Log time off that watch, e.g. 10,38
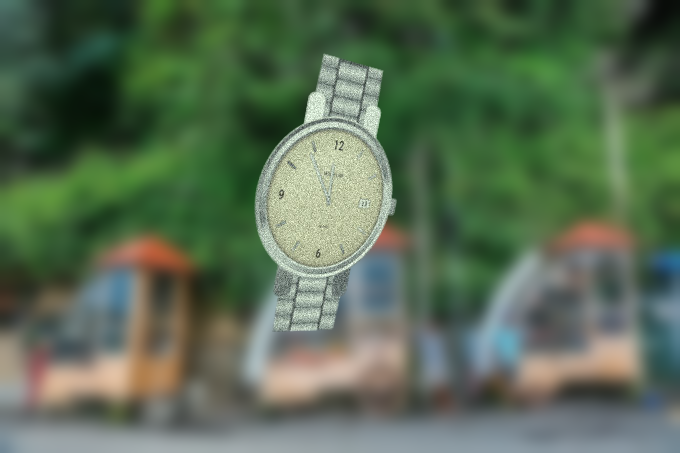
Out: 11,54
